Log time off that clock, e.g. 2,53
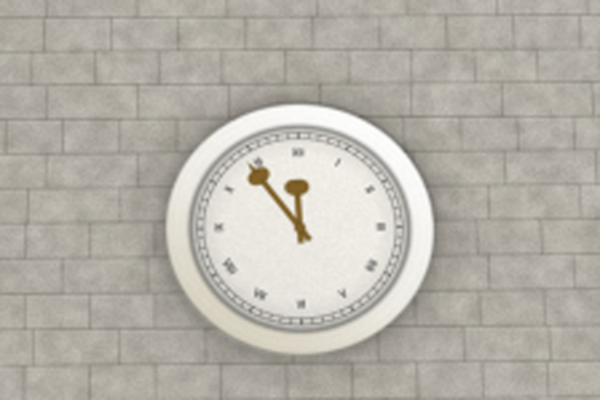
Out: 11,54
